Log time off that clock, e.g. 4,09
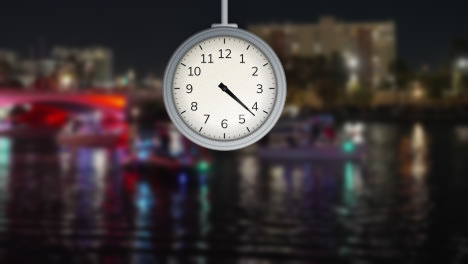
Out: 4,22
